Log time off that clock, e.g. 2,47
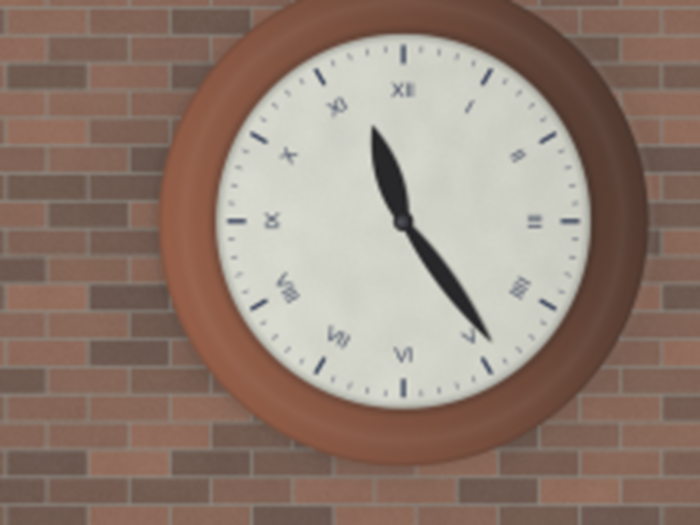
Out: 11,24
